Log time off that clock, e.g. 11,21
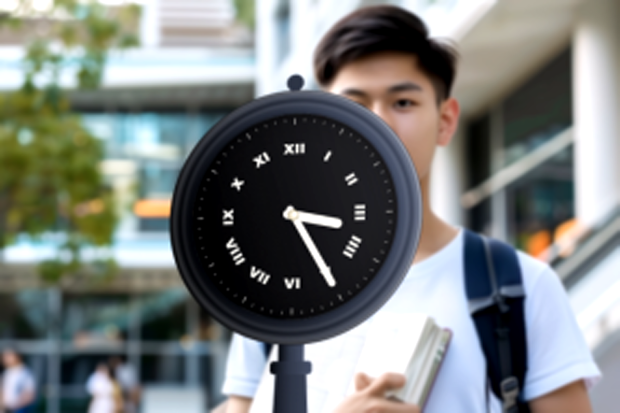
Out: 3,25
